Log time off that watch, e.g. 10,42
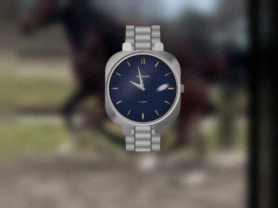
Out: 9,58
